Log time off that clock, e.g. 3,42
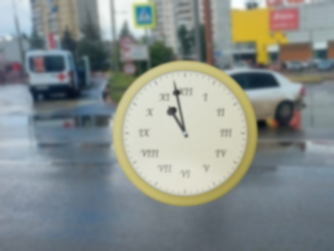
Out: 10,58
